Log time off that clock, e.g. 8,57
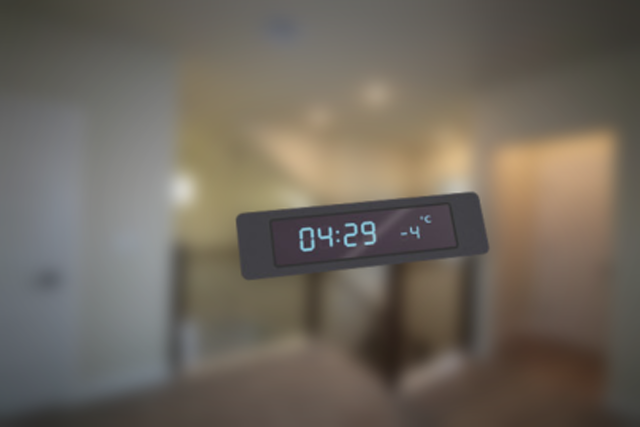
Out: 4,29
